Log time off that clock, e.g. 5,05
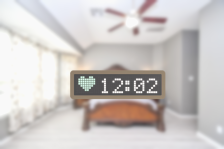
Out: 12,02
